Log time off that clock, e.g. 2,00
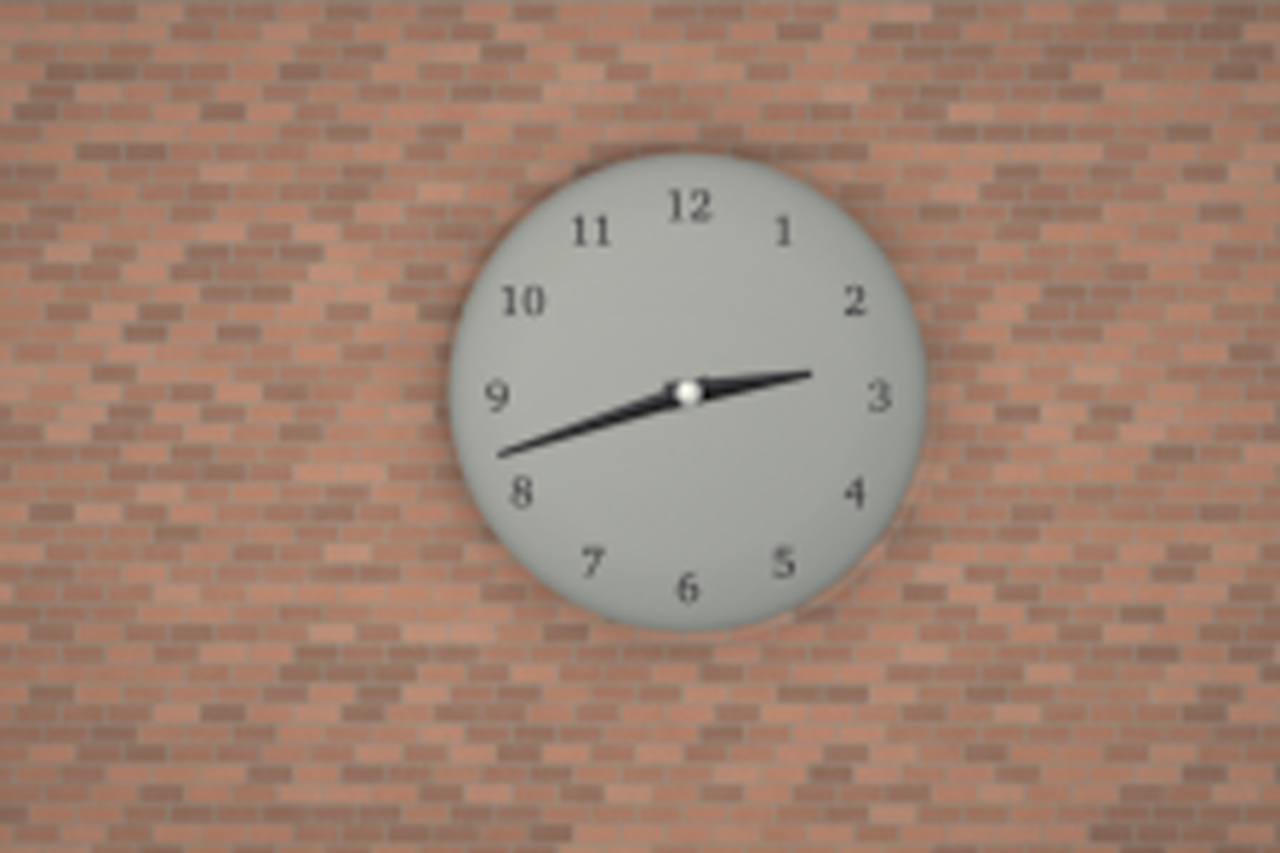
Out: 2,42
